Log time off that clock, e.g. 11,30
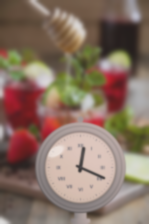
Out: 12,19
